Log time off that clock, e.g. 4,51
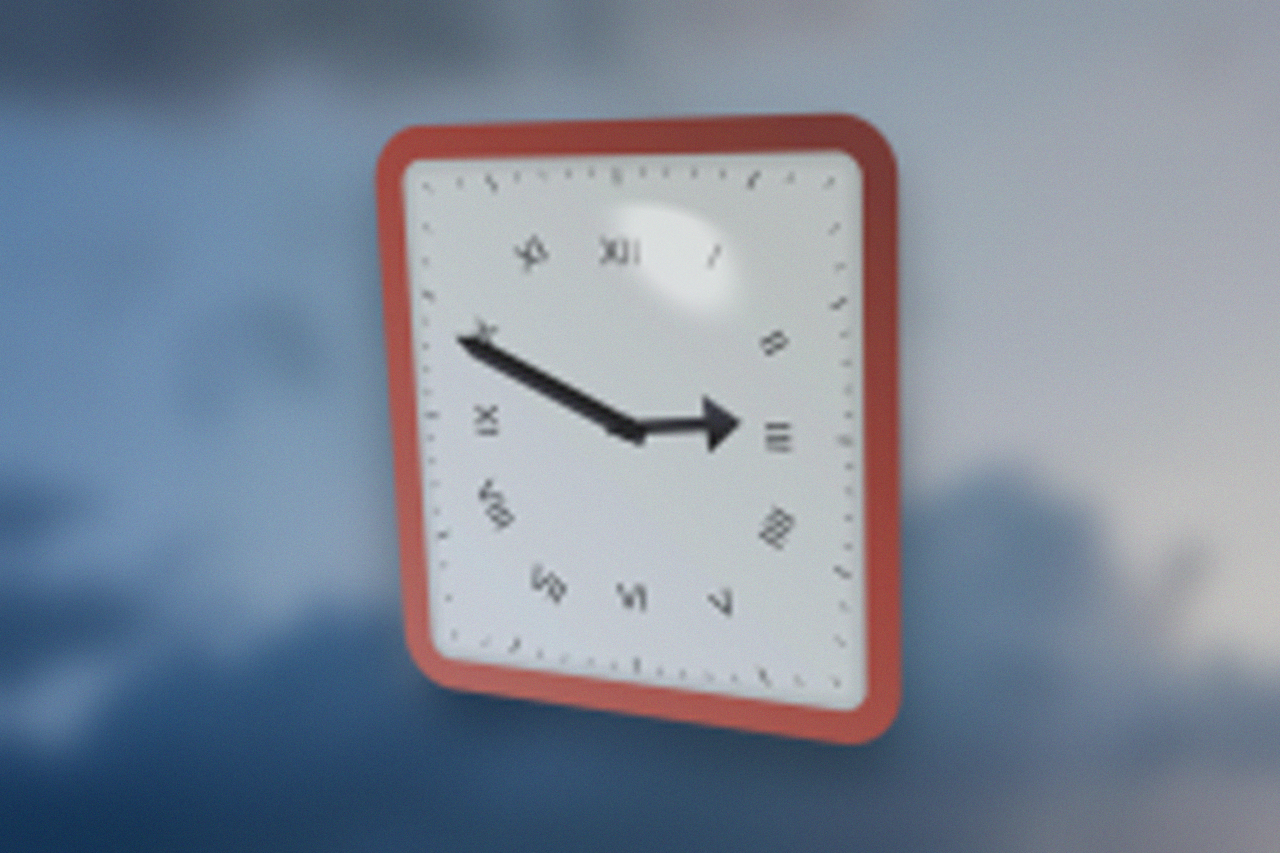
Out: 2,49
